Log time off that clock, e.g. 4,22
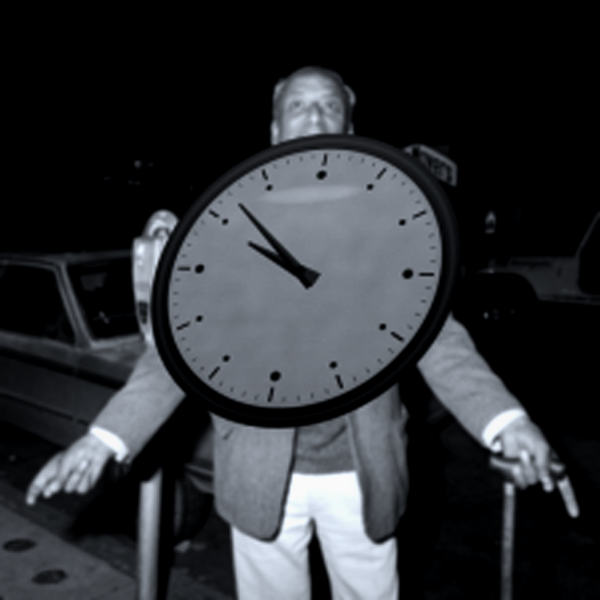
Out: 9,52
